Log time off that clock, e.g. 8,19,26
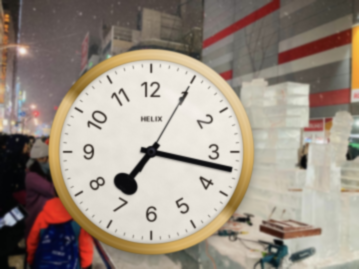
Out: 7,17,05
